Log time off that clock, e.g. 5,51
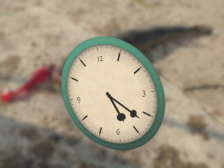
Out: 5,22
